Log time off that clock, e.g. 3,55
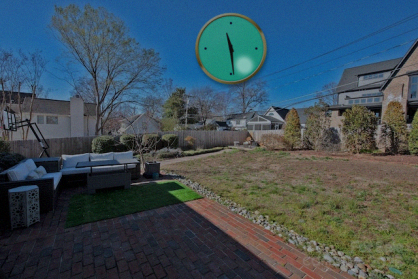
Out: 11,29
